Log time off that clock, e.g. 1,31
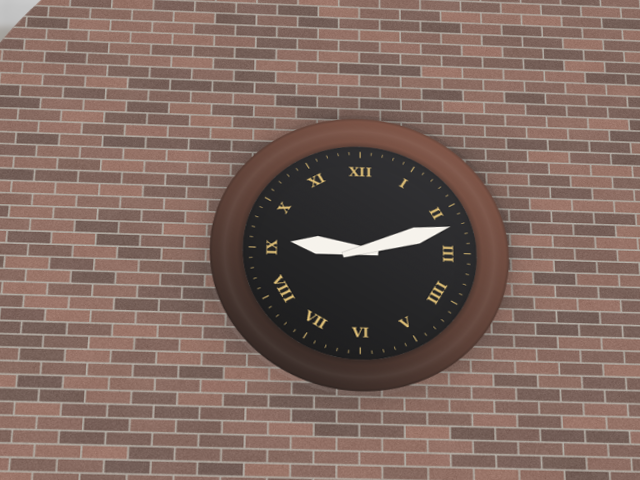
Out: 9,12
